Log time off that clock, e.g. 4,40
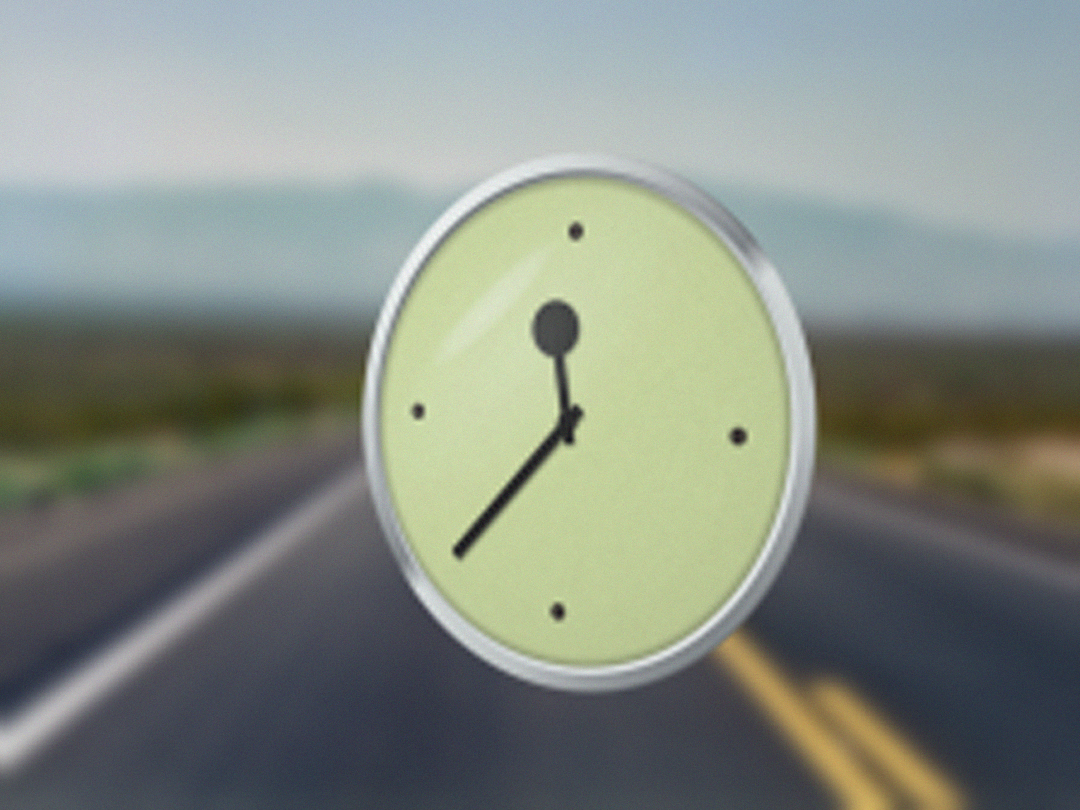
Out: 11,37
